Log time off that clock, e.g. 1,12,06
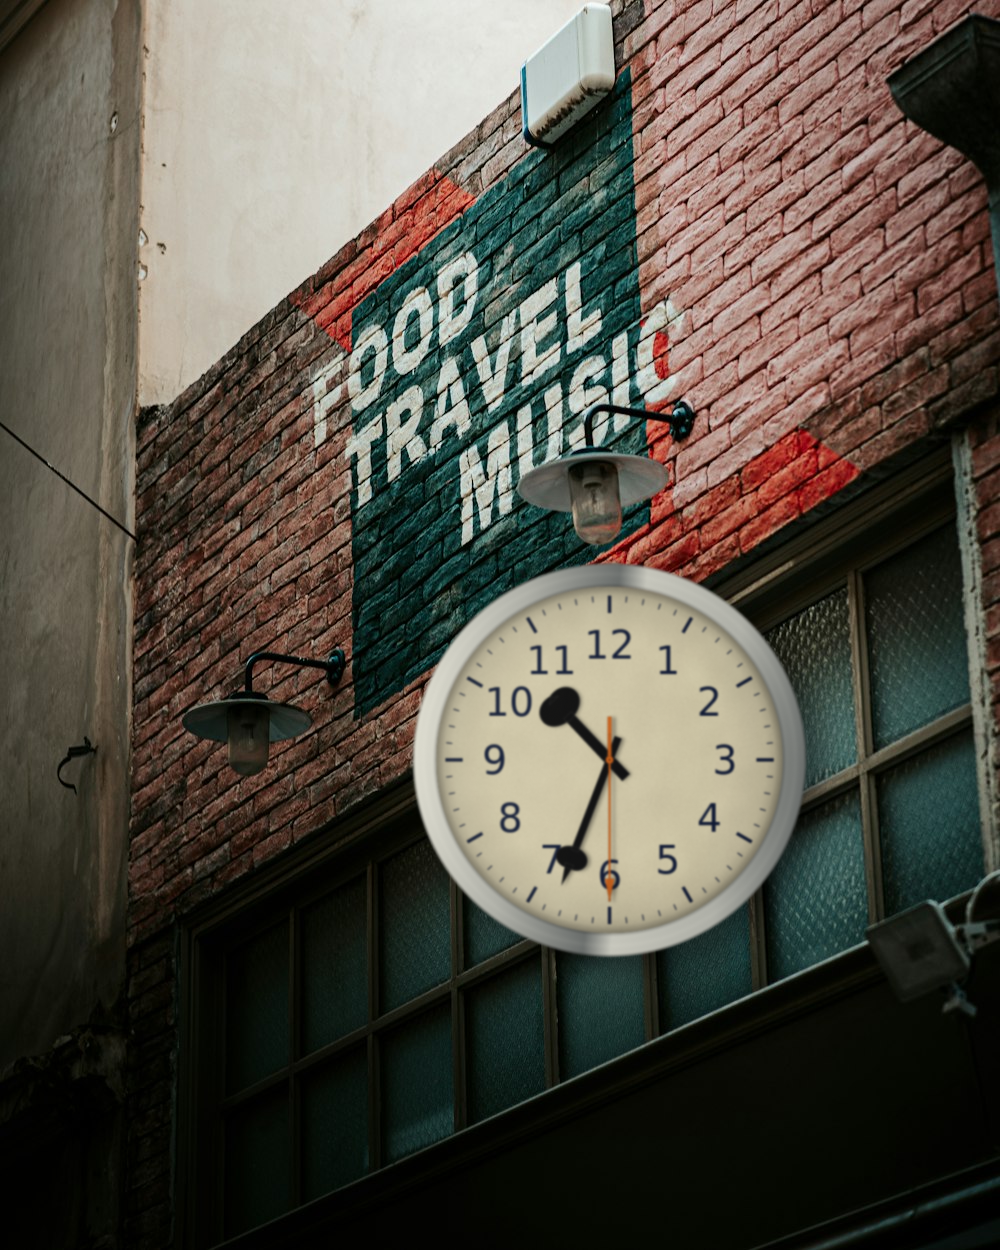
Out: 10,33,30
